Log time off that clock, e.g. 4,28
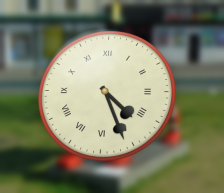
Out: 4,26
